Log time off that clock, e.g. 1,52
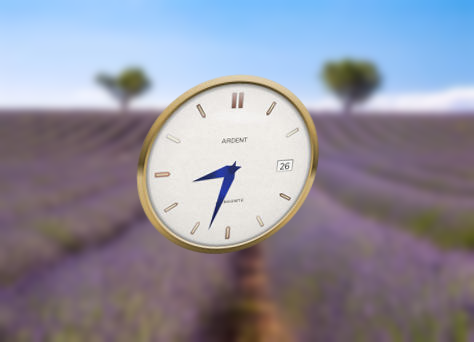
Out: 8,33
